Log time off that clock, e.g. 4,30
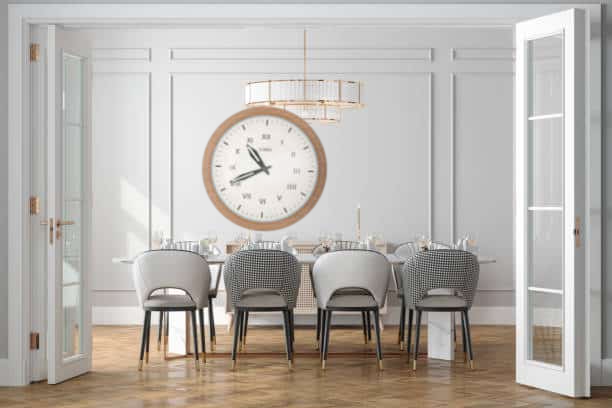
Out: 10,41
